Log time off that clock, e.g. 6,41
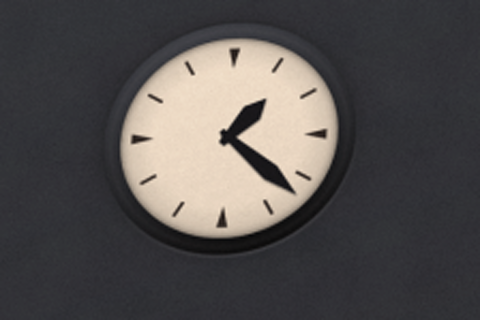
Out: 1,22
